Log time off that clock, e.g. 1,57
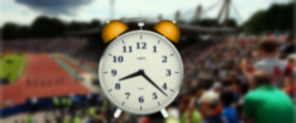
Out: 8,22
